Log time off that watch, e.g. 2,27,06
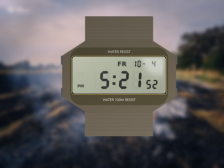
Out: 5,21,52
